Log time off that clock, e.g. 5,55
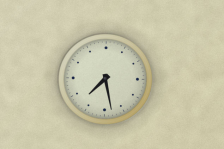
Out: 7,28
